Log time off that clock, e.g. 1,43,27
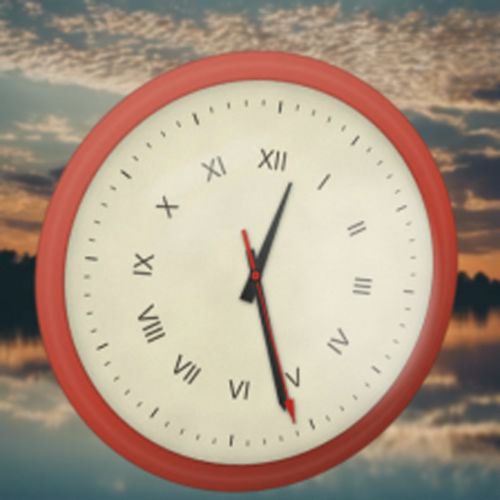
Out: 12,26,26
